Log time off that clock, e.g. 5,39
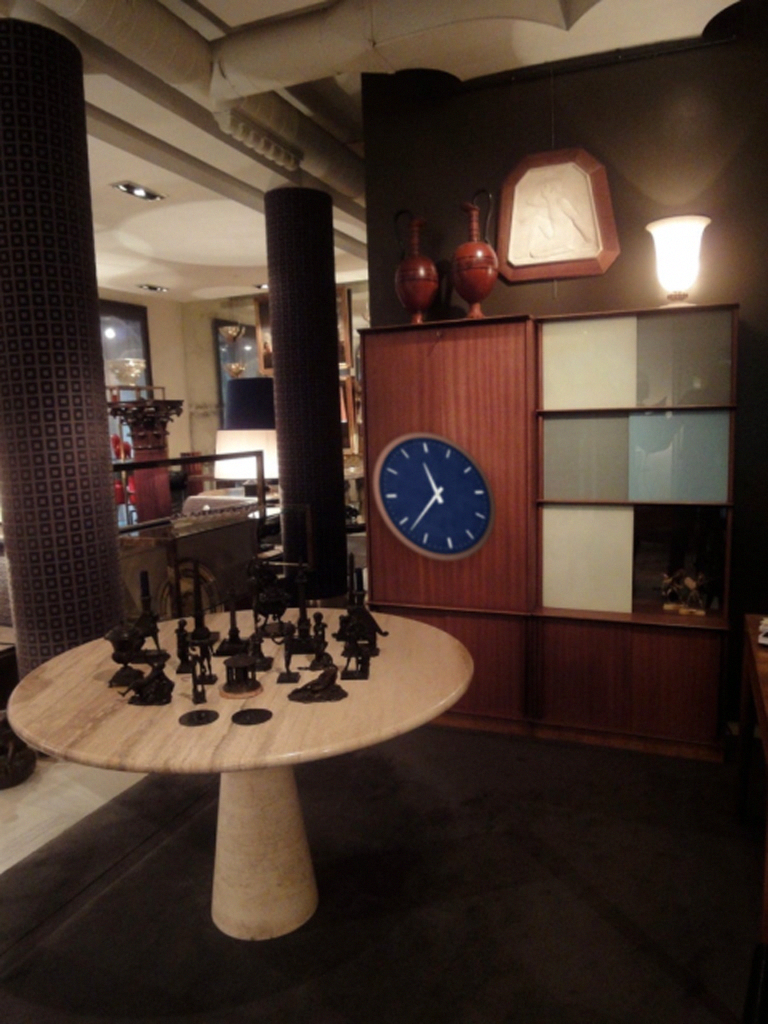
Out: 11,38
